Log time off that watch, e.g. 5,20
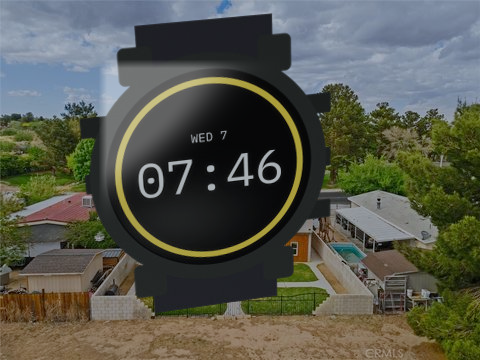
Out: 7,46
